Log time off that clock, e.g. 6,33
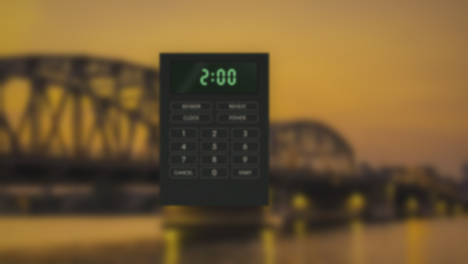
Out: 2,00
